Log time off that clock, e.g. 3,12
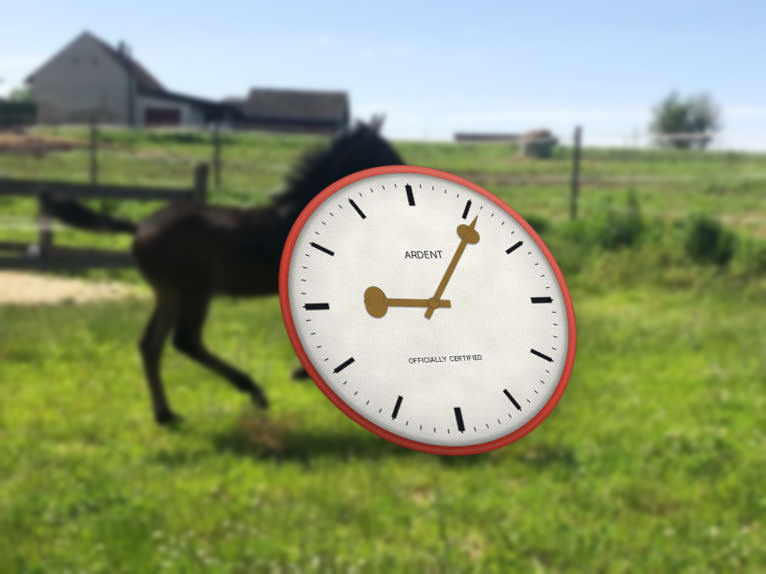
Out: 9,06
